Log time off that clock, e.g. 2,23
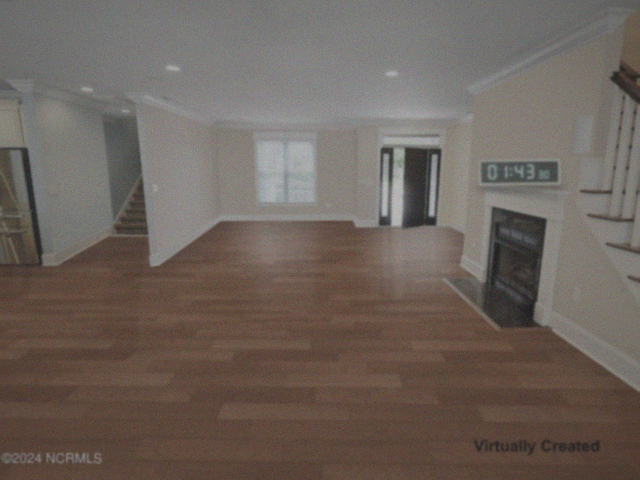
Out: 1,43
